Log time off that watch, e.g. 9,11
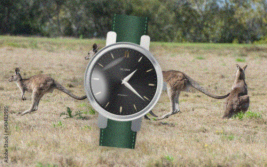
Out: 1,21
